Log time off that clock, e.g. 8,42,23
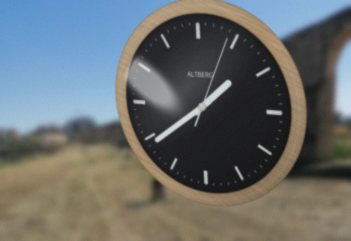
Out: 1,39,04
